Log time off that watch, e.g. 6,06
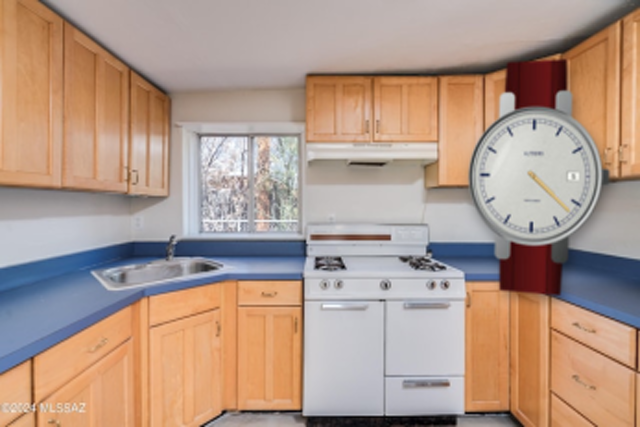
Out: 4,22
